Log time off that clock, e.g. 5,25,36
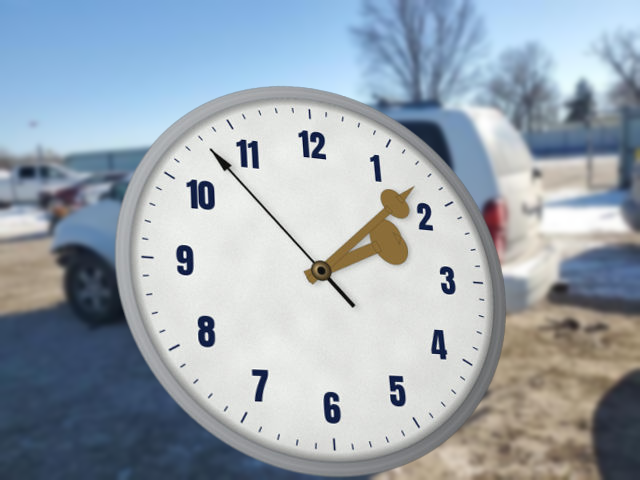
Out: 2,07,53
